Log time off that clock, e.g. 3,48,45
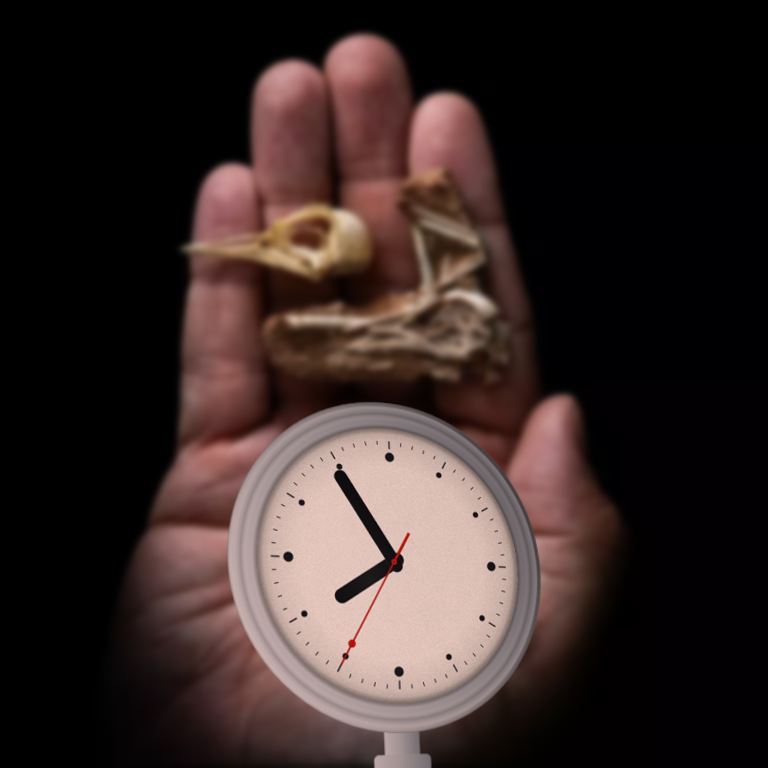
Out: 7,54,35
